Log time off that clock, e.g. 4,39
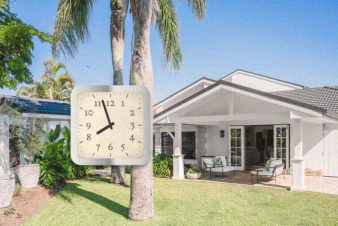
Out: 7,57
